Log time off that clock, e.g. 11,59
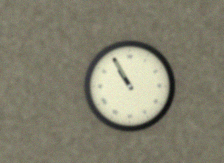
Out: 10,55
